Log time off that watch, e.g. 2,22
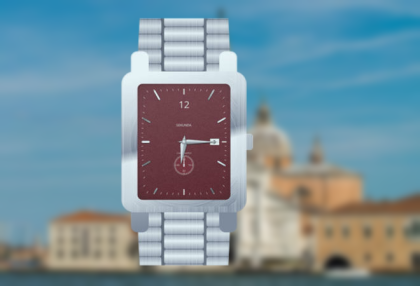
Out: 6,15
